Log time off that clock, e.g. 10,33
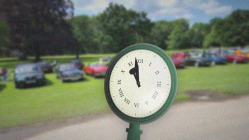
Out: 10,58
